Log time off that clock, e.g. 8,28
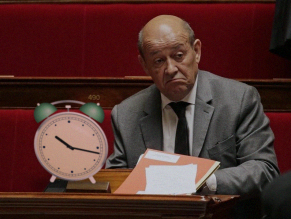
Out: 10,17
